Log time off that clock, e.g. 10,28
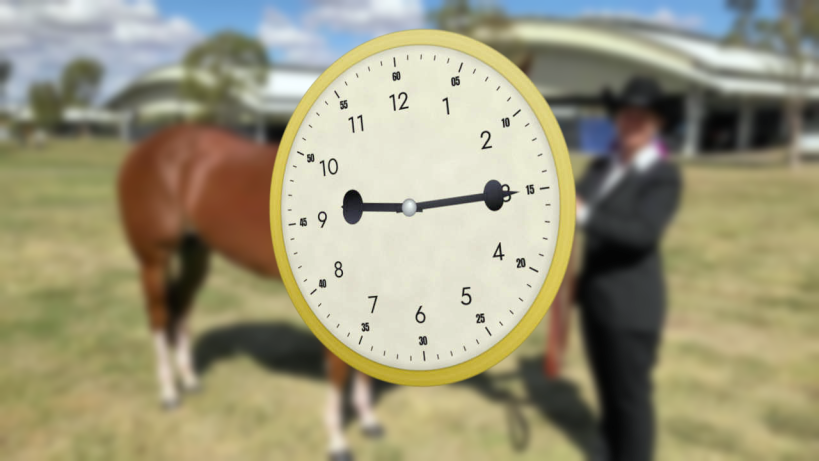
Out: 9,15
